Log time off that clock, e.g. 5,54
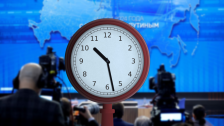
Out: 10,28
